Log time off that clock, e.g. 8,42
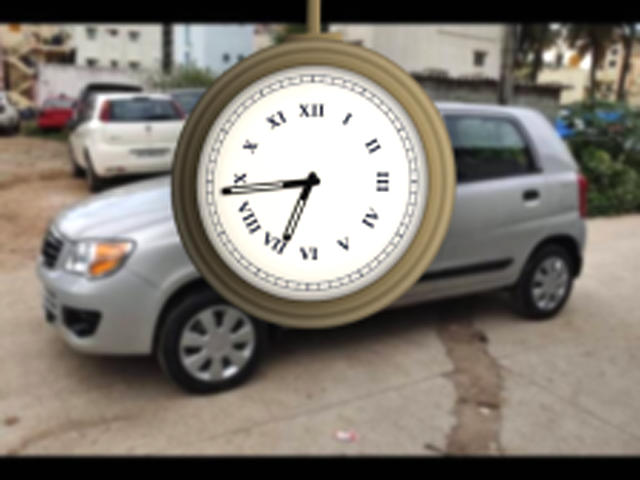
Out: 6,44
